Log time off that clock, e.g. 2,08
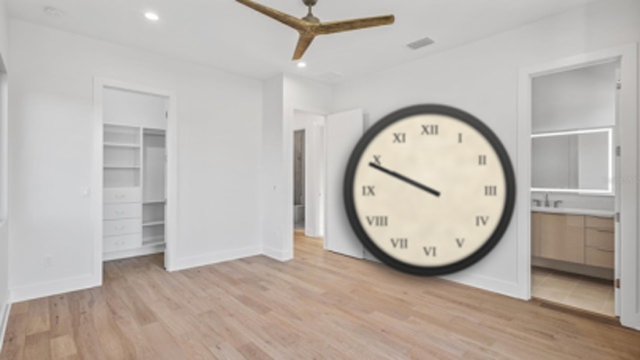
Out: 9,49
